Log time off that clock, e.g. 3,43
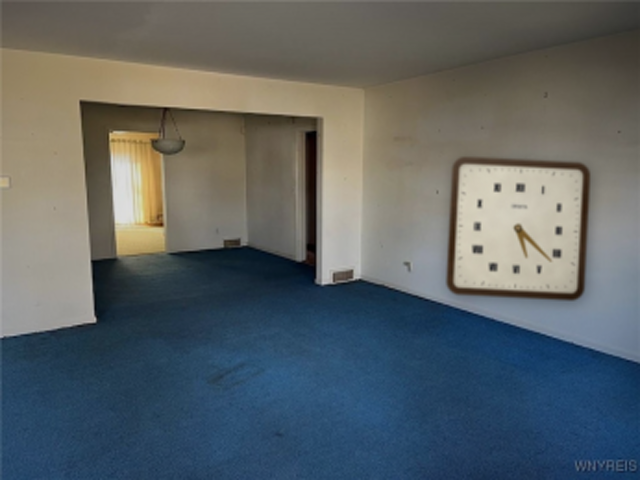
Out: 5,22
